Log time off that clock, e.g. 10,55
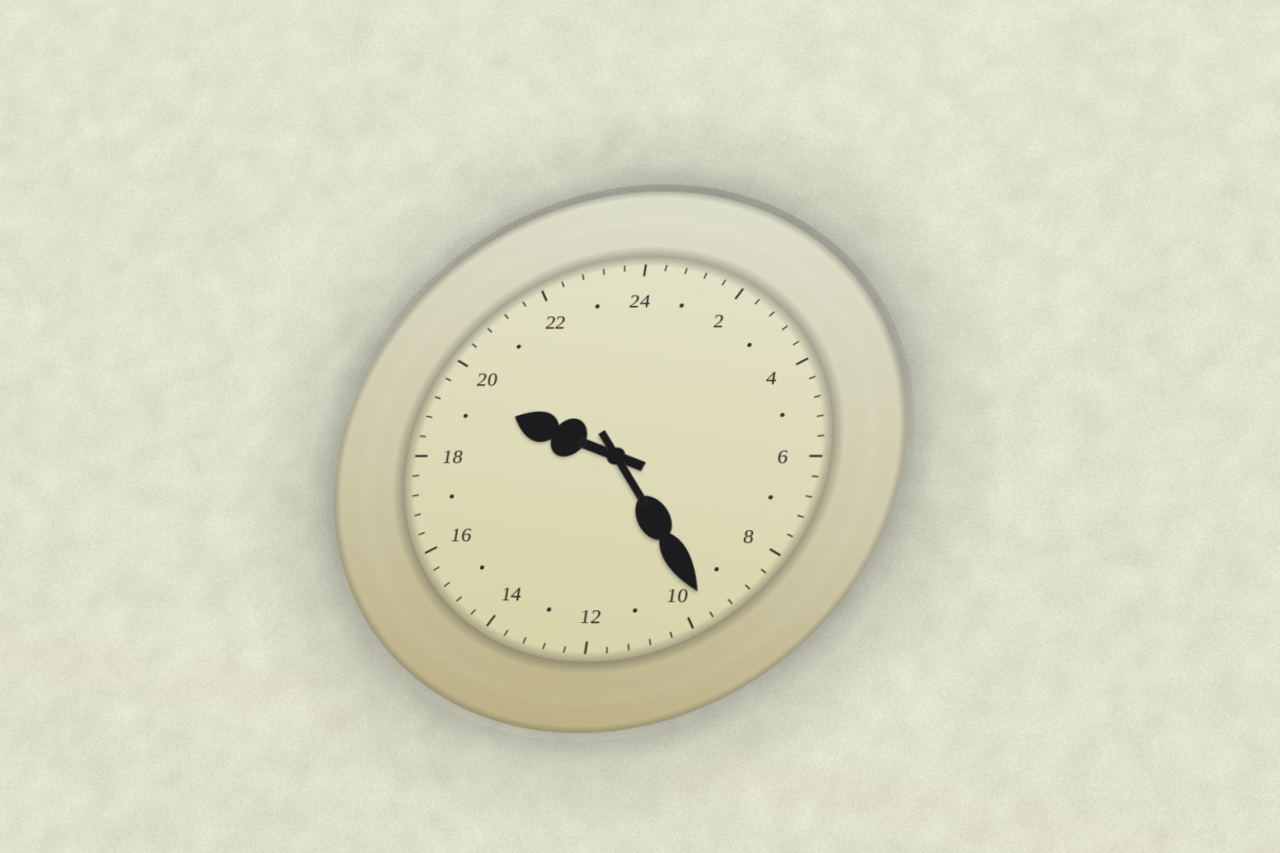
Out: 19,24
